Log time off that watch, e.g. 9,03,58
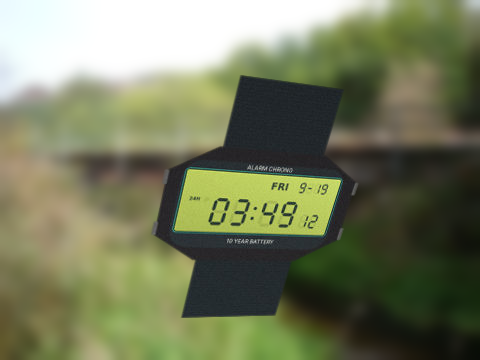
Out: 3,49,12
